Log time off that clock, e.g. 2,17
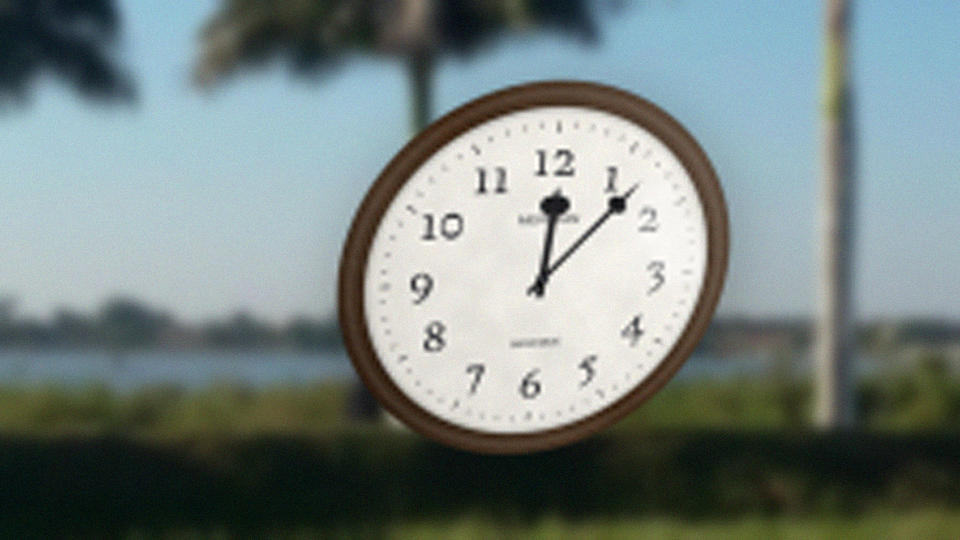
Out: 12,07
